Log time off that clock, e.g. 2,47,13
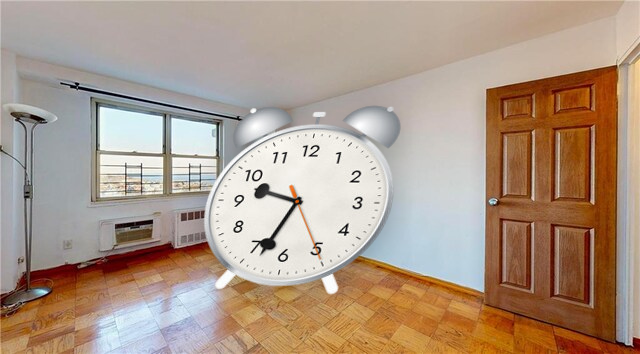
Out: 9,33,25
